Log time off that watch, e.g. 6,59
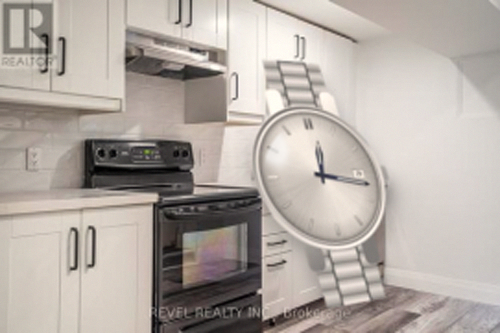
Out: 12,17
